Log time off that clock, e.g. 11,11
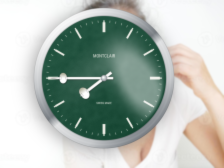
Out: 7,45
